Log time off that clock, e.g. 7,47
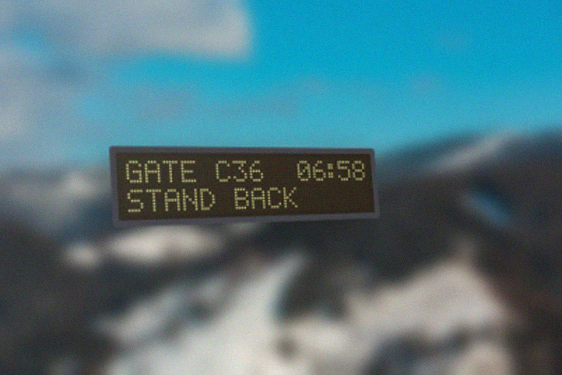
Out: 6,58
